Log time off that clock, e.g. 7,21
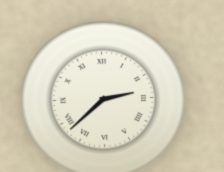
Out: 2,38
